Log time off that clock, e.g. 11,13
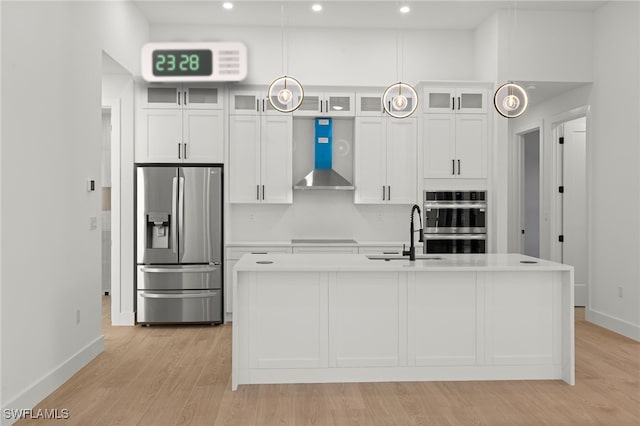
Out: 23,28
